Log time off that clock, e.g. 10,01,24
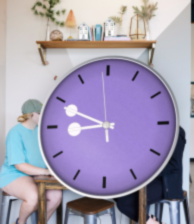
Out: 8,48,59
